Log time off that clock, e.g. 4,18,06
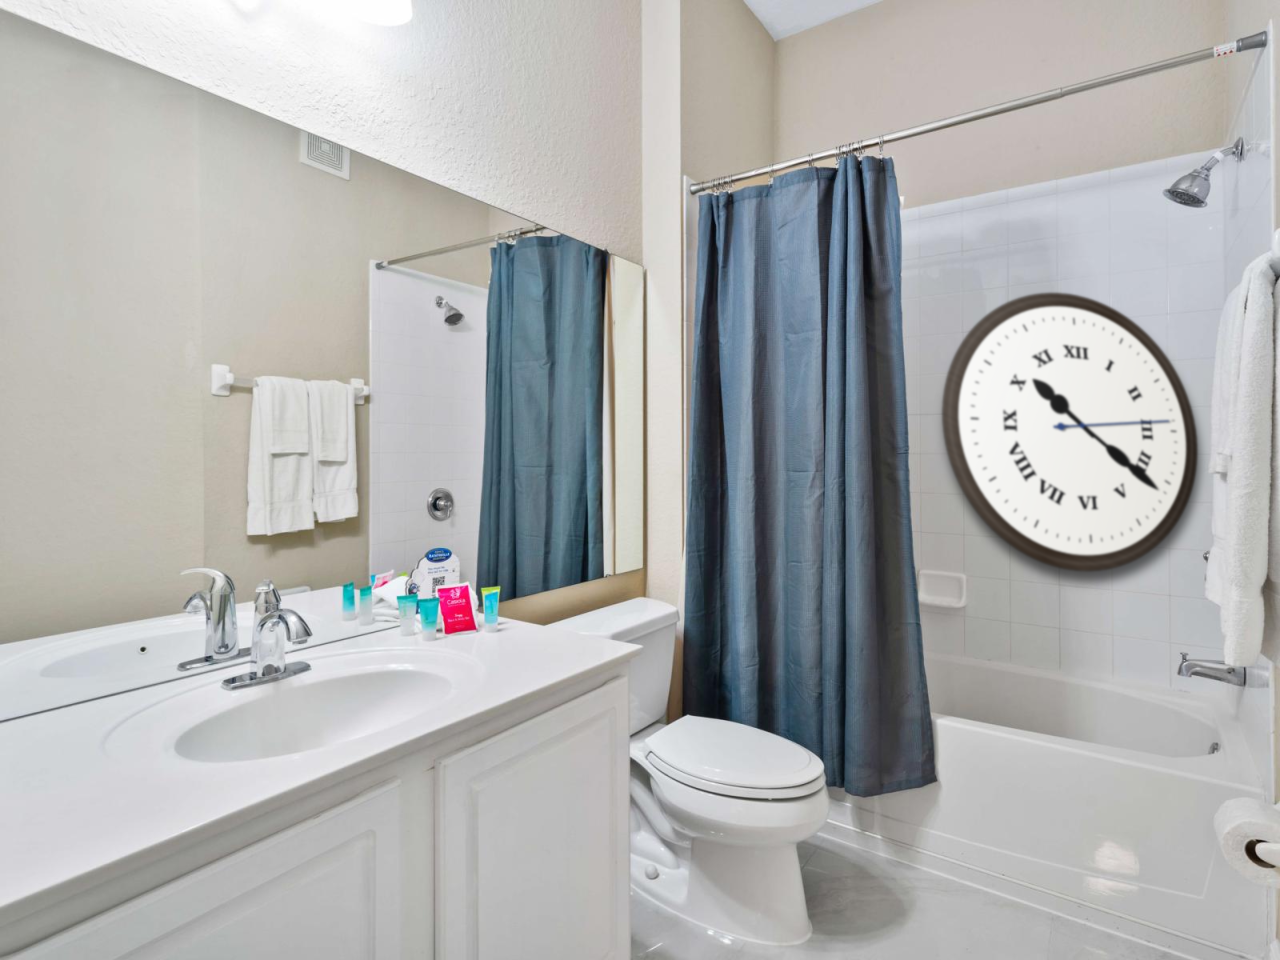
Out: 10,21,14
